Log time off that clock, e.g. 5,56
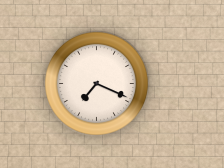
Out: 7,19
